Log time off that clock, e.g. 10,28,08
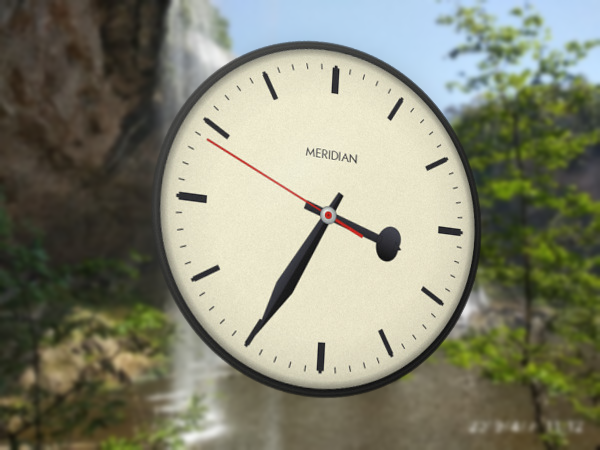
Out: 3,34,49
